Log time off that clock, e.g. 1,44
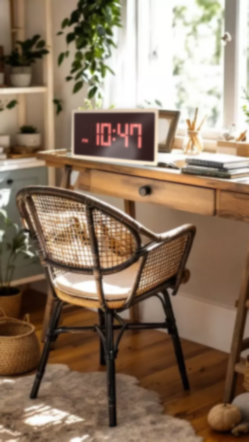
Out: 10,47
